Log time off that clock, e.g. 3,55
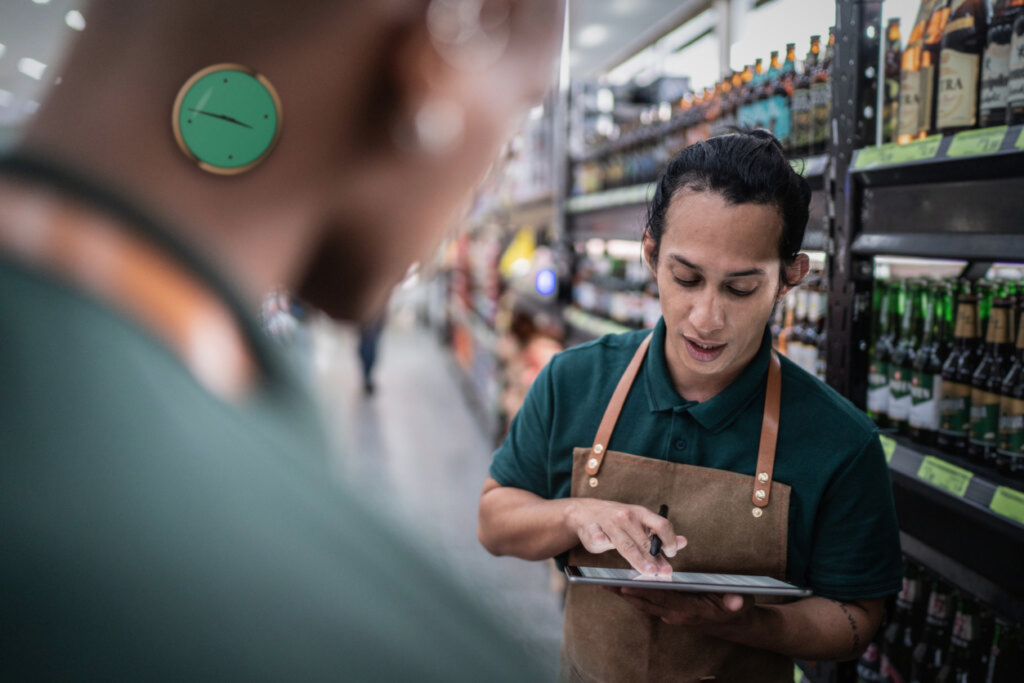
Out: 3,48
